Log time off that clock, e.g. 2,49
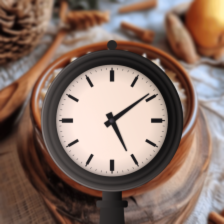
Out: 5,09
